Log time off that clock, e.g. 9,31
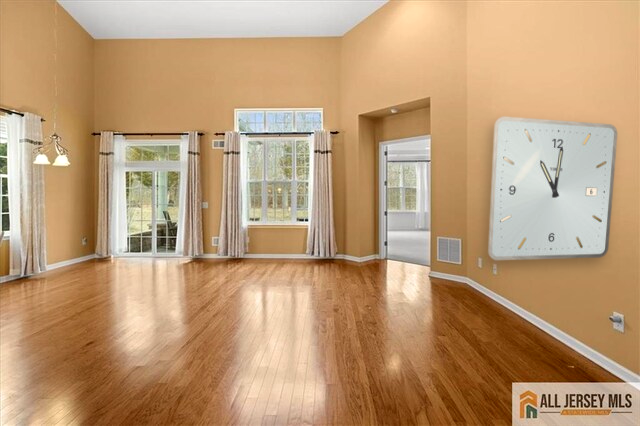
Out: 11,01
